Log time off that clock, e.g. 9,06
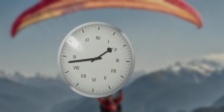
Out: 1,43
